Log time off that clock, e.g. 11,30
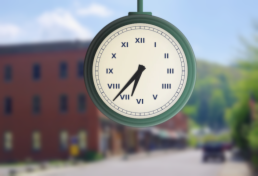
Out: 6,37
